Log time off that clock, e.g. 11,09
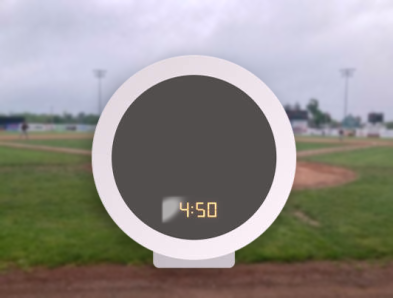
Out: 4,50
